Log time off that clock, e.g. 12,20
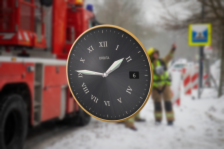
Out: 1,46
